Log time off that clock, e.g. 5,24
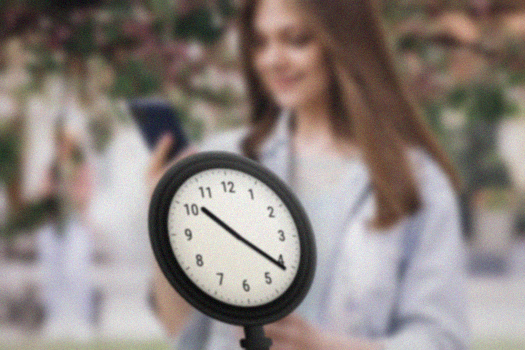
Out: 10,21
